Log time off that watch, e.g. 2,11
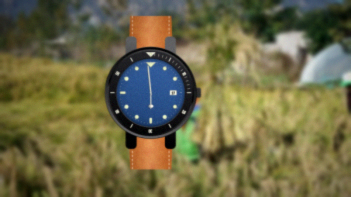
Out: 5,59
